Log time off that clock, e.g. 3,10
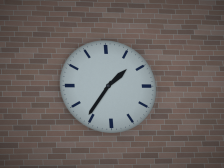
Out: 1,36
